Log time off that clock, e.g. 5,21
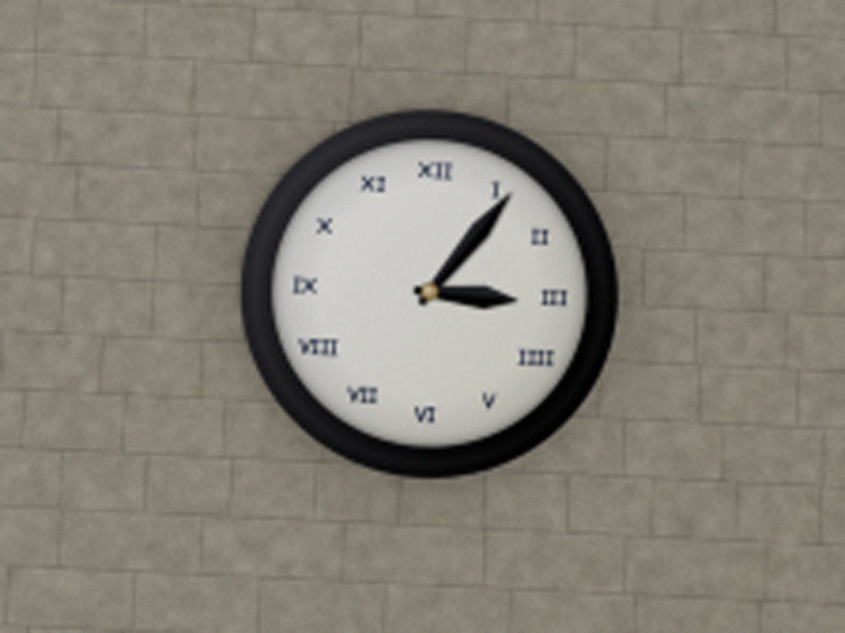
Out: 3,06
